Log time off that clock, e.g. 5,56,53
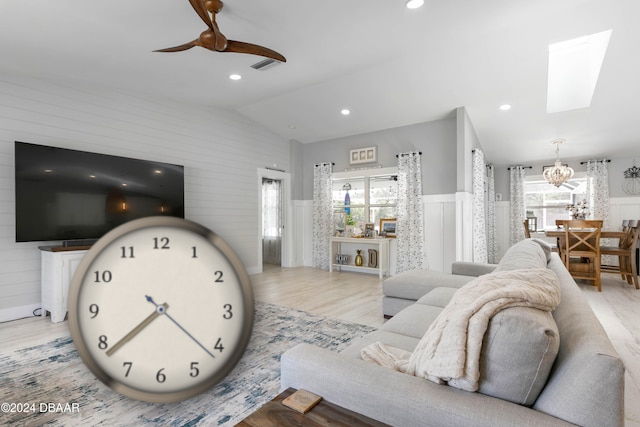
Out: 7,38,22
